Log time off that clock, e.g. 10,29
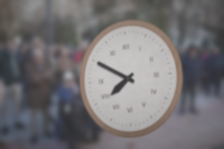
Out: 7,50
